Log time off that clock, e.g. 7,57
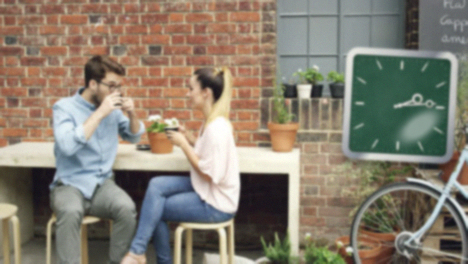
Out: 2,14
